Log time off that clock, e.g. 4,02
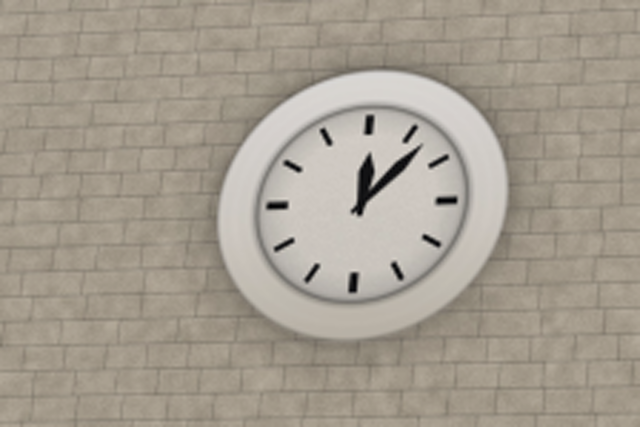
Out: 12,07
